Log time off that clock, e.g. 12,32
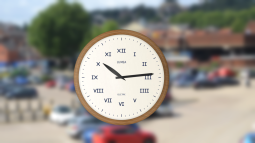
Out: 10,14
